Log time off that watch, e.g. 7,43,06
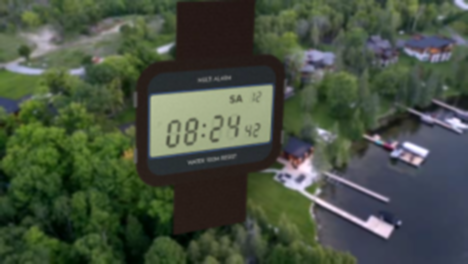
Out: 8,24,42
